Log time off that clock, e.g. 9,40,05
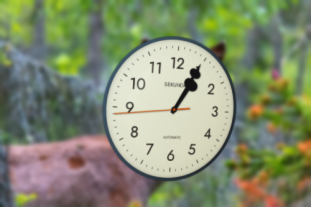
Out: 1,04,44
